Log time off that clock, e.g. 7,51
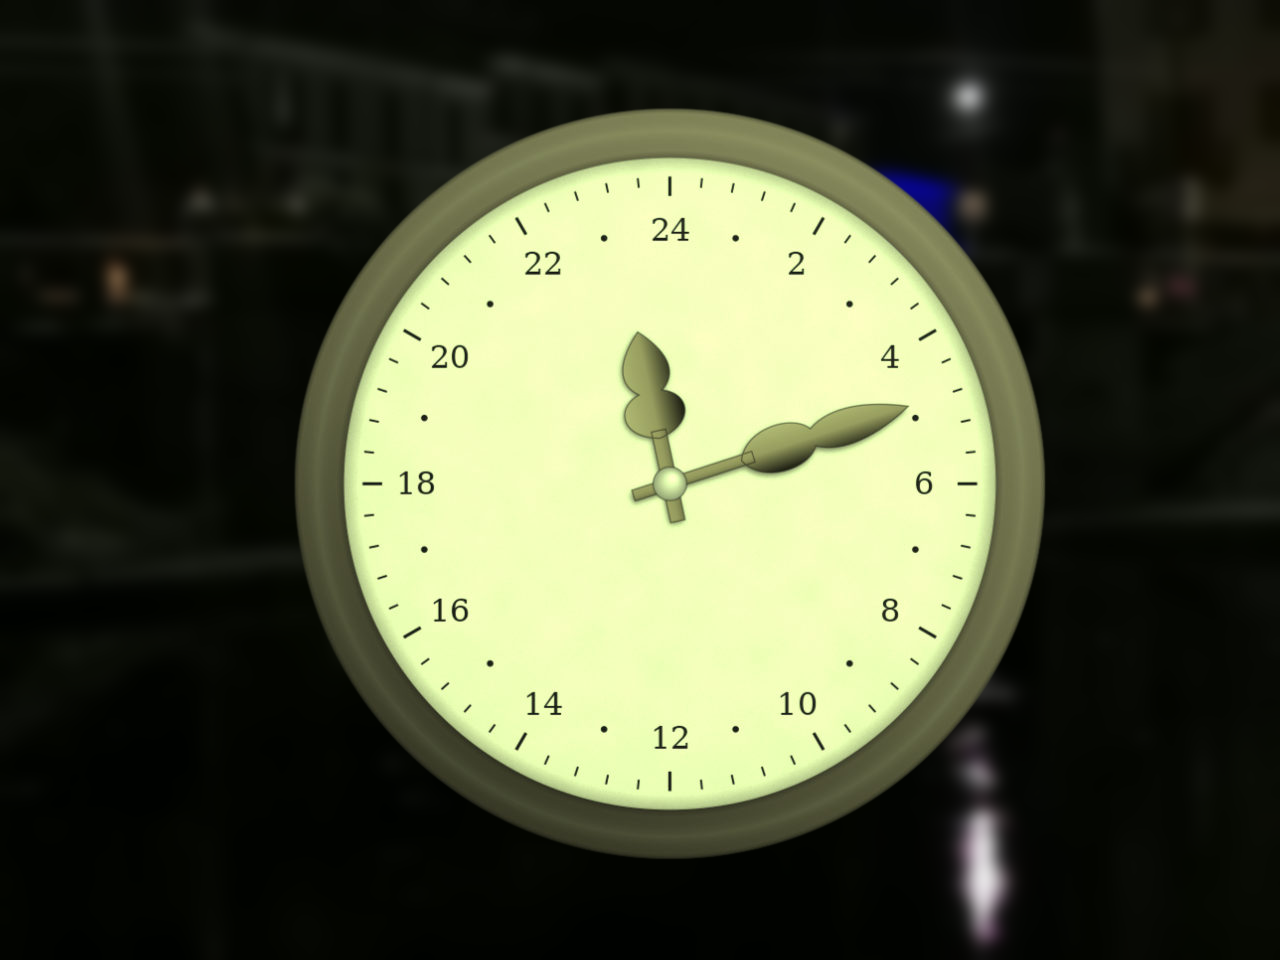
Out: 23,12
